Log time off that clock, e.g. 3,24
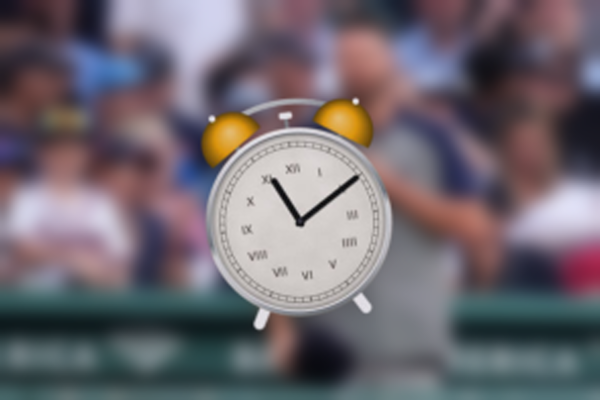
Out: 11,10
